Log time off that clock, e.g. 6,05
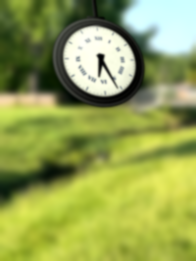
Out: 6,26
